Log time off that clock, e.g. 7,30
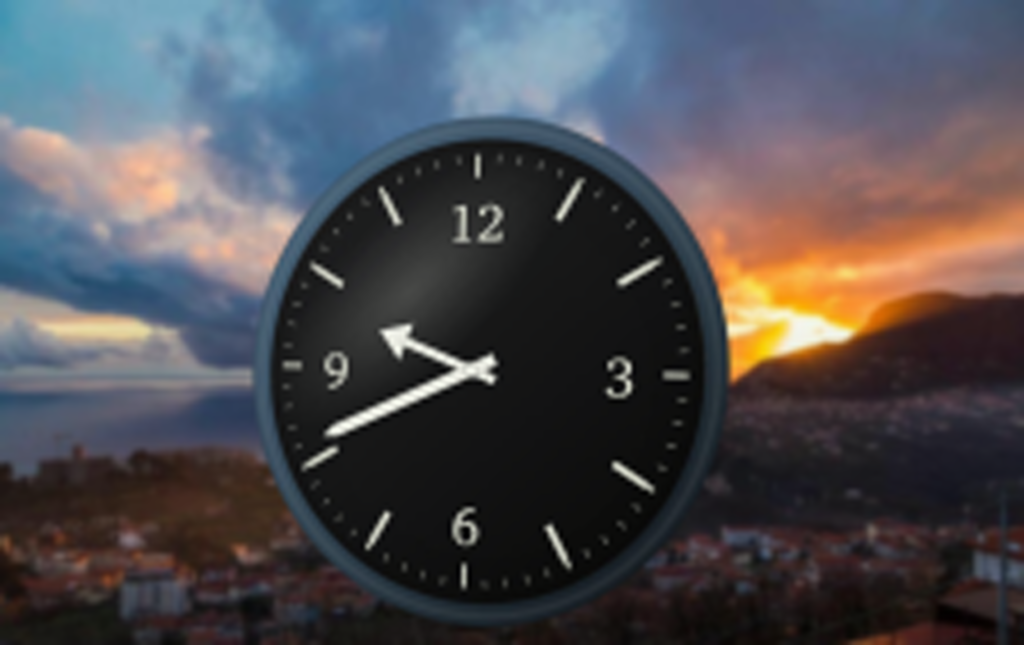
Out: 9,41
